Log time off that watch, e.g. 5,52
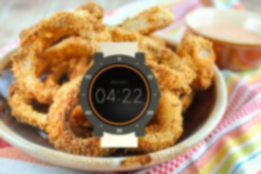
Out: 4,22
